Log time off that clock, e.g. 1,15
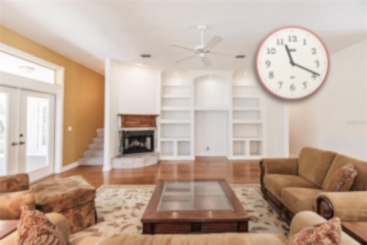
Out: 11,19
